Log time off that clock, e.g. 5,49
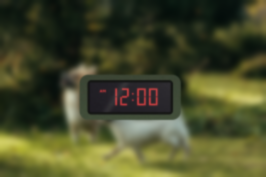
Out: 12,00
